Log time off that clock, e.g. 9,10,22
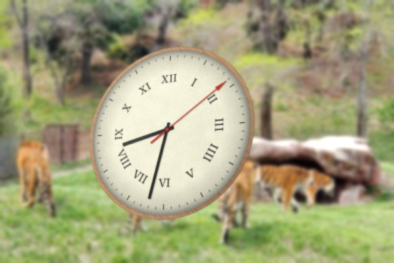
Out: 8,32,09
